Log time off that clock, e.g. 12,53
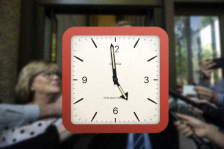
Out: 4,59
